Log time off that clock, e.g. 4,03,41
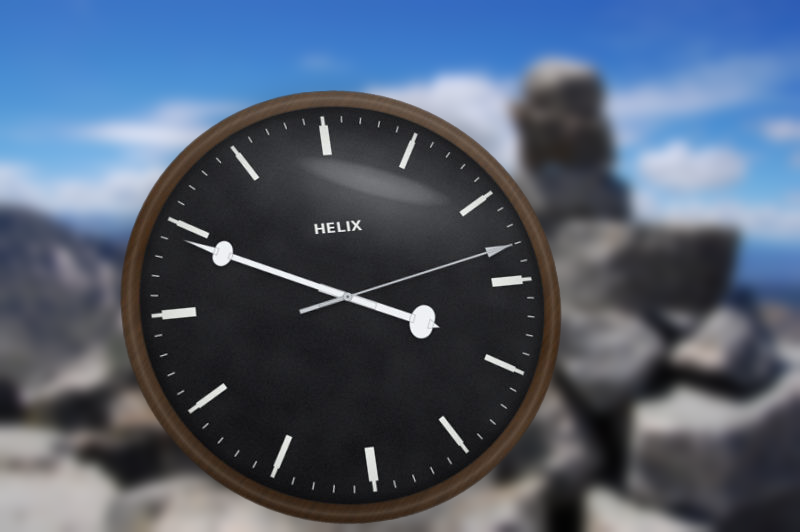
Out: 3,49,13
